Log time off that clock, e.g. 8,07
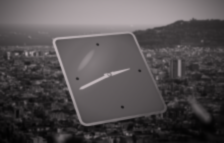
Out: 2,42
